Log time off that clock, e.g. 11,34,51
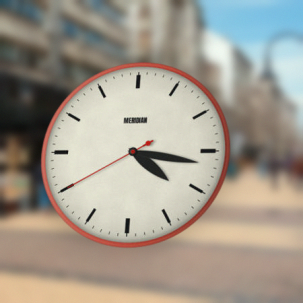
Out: 4,16,40
